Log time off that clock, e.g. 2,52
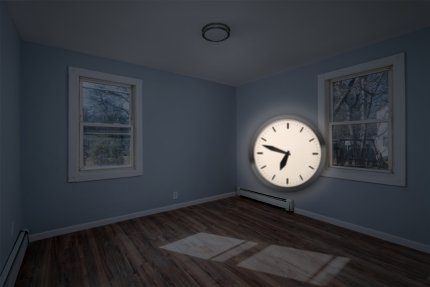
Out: 6,48
